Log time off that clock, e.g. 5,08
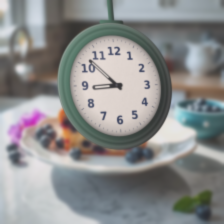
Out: 8,52
